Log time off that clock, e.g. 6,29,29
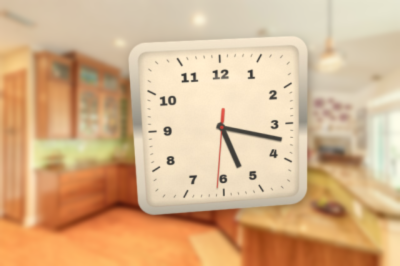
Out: 5,17,31
